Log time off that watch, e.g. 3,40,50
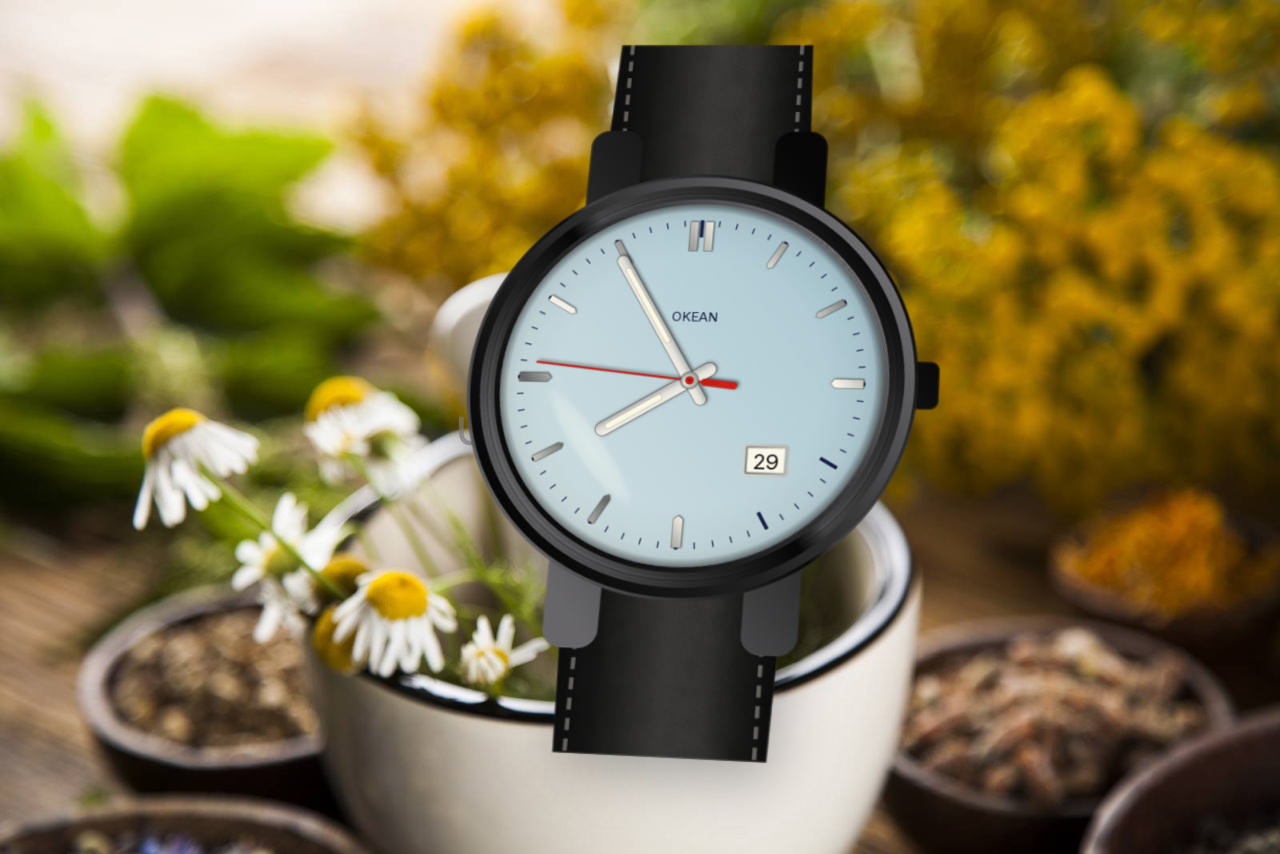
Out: 7,54,46
